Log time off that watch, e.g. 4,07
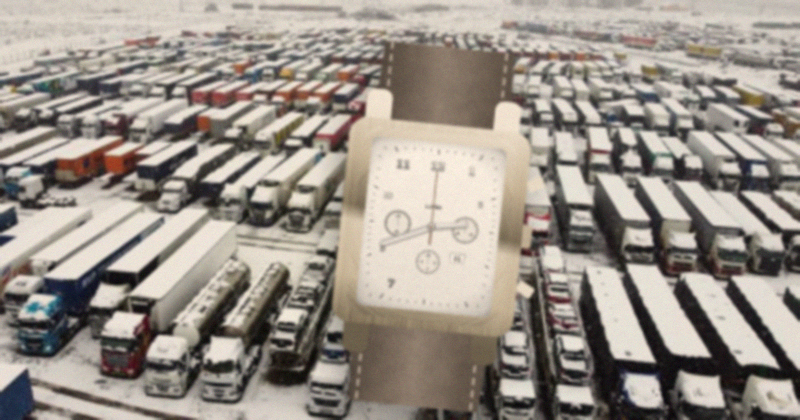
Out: 2,41
